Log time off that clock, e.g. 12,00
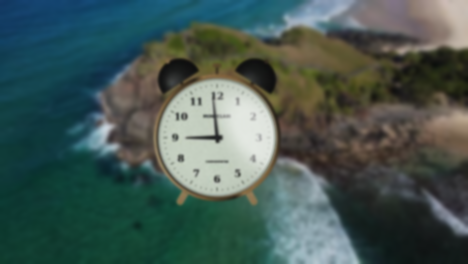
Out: 8,59
